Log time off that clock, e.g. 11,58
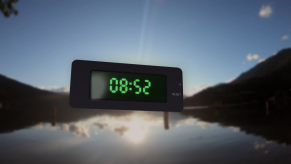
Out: 8,52
